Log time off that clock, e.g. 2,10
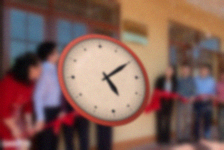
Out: 5,10
